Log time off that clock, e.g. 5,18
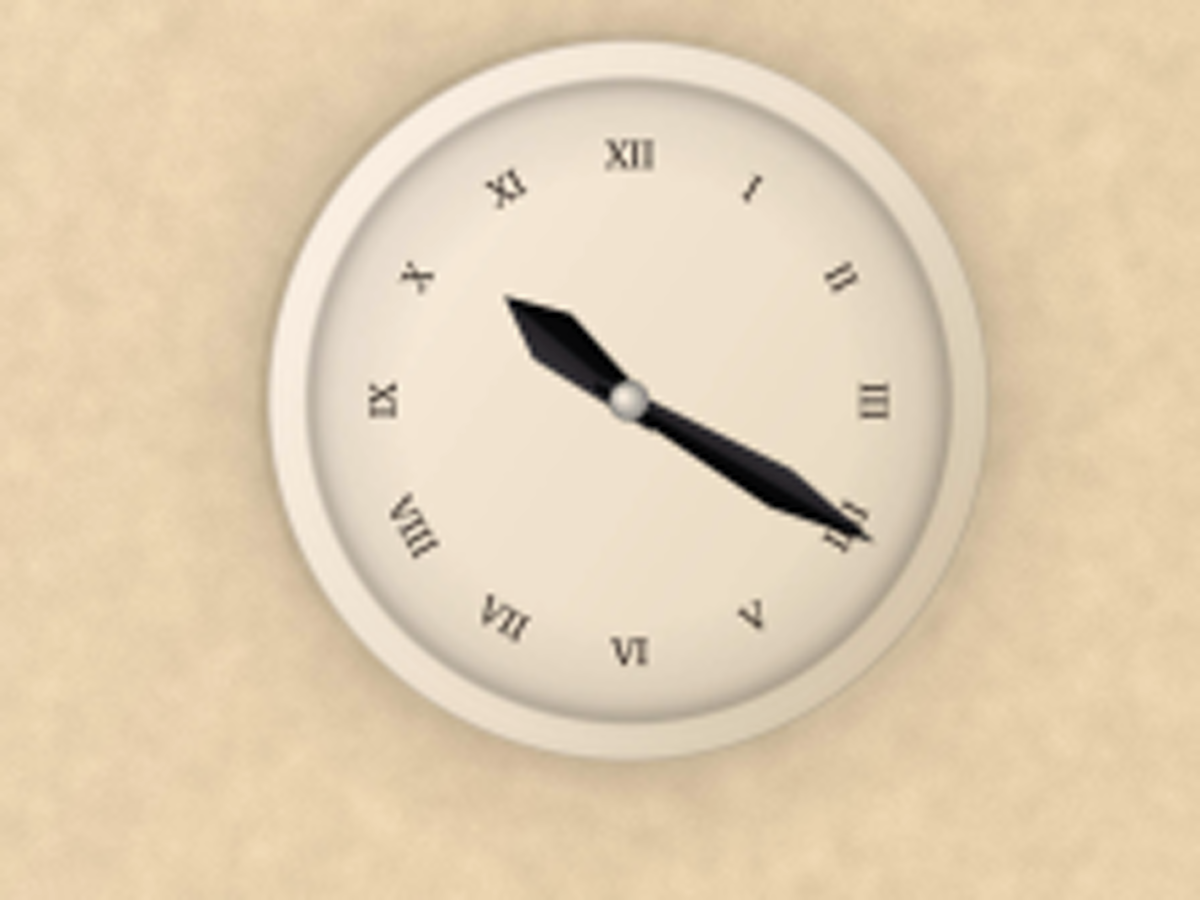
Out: 10,20
